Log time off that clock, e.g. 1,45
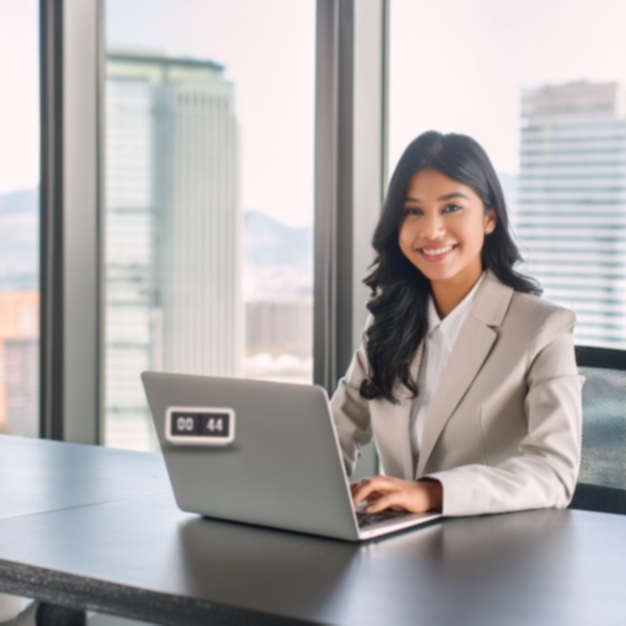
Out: 0,44
